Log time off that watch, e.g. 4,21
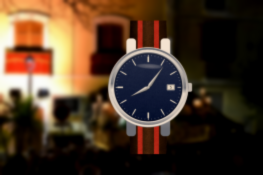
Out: 8,06
